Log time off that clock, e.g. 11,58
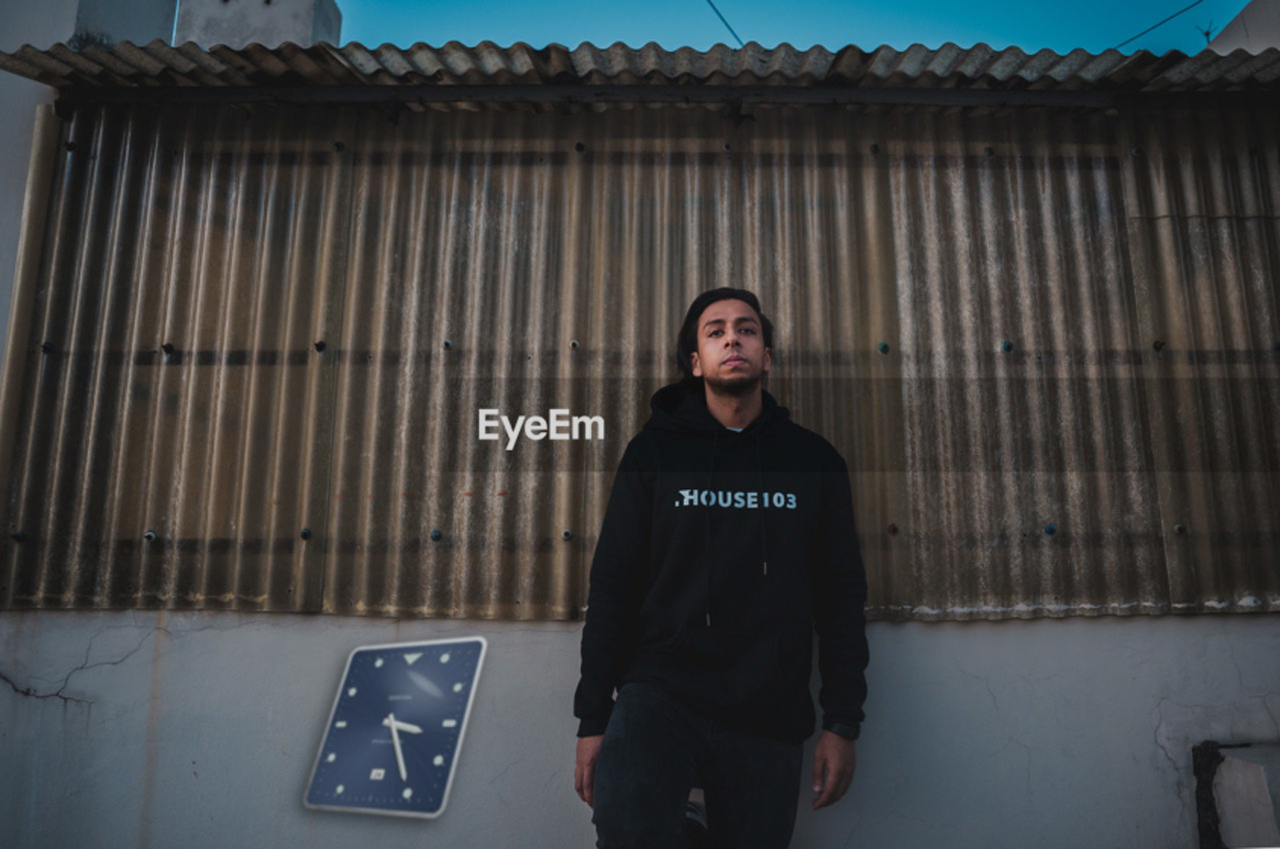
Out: 3,25
